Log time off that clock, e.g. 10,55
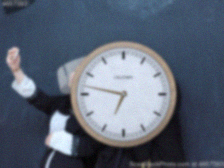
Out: 6,47
